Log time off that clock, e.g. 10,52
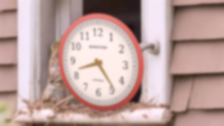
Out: 8,24
